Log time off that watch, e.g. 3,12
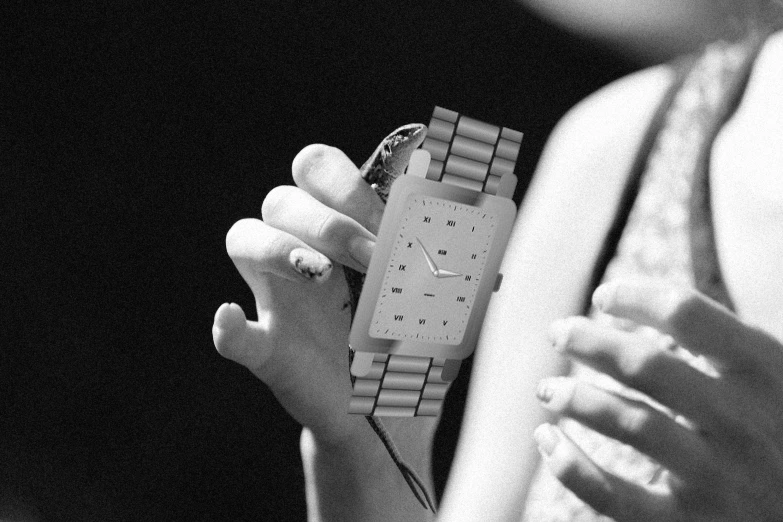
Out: 2,52
